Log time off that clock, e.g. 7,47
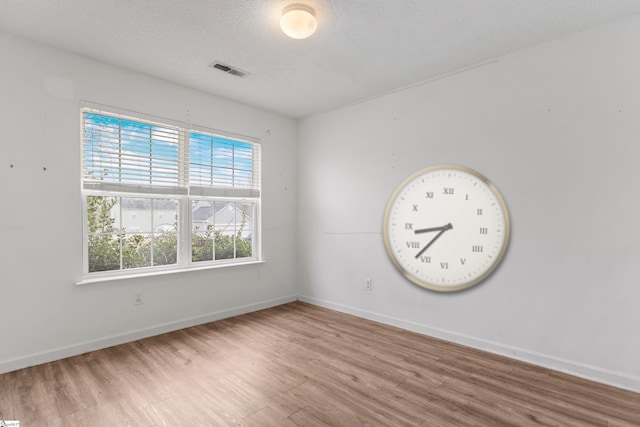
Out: 8,37
